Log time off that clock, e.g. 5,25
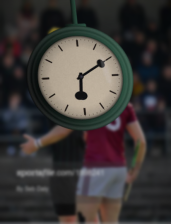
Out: 6,10
